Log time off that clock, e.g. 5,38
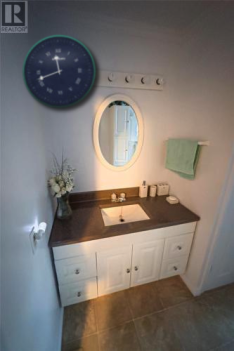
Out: 11,42
